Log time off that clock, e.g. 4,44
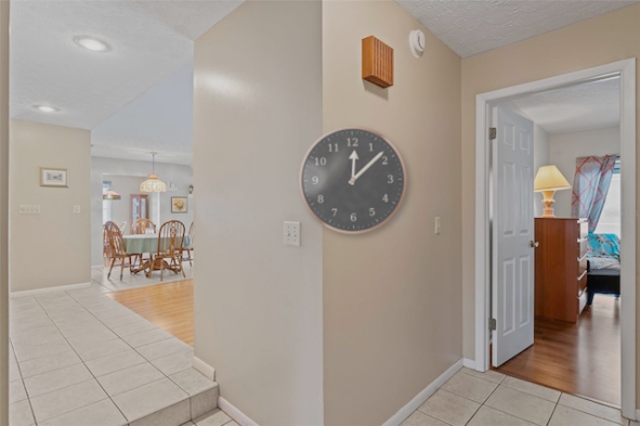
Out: 12,08
